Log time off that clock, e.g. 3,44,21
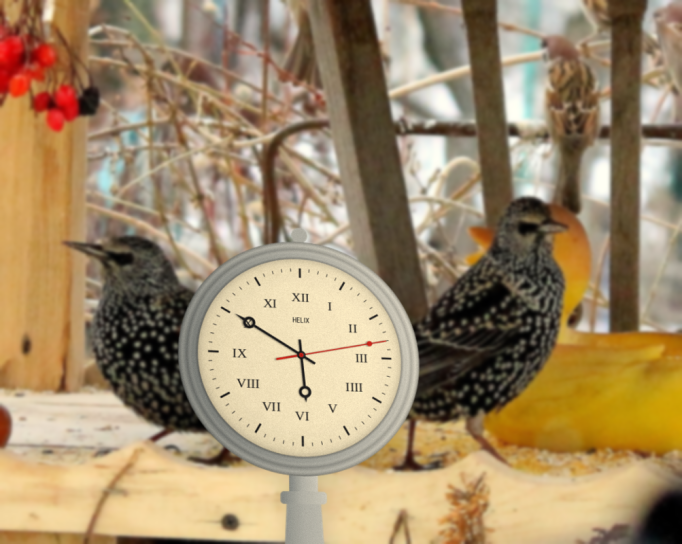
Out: 5,50,13
